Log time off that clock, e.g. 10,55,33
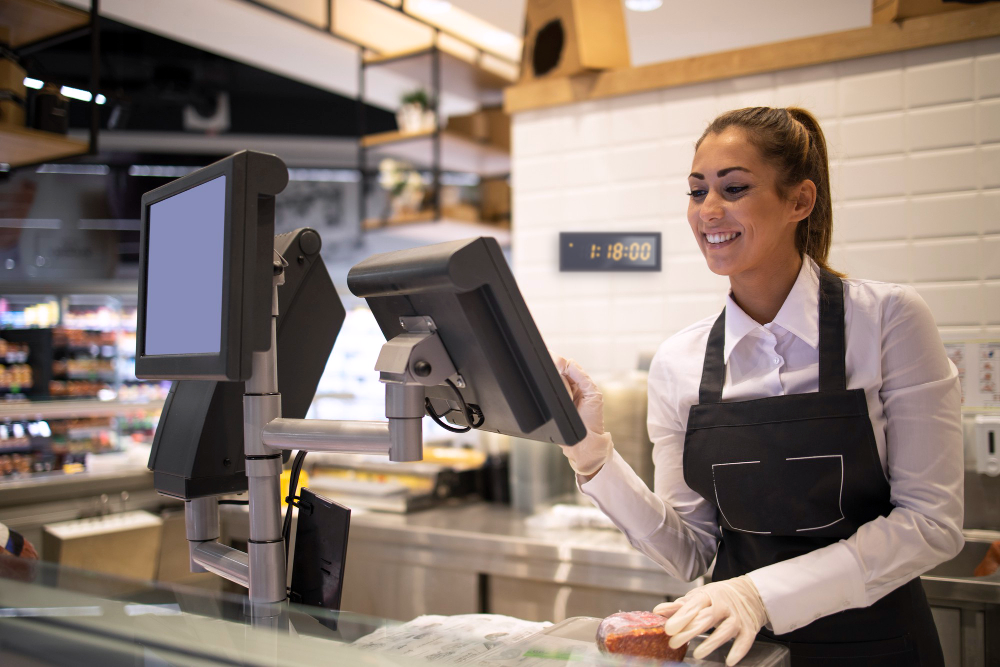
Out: 1,18,00
